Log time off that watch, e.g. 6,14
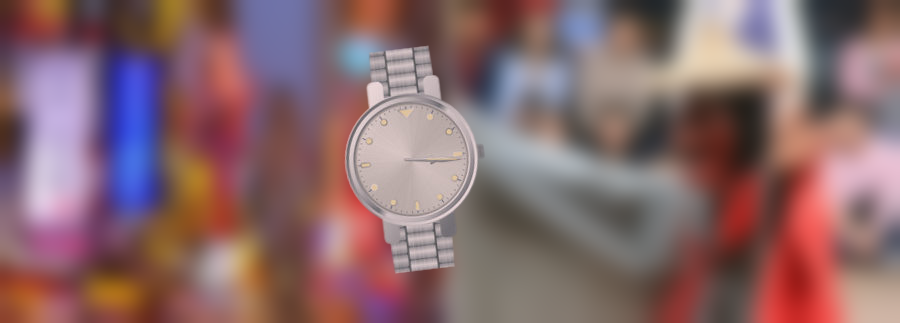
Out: 3,16
